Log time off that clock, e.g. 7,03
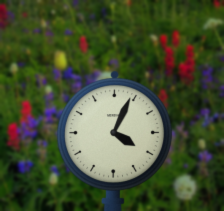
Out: 4,04
